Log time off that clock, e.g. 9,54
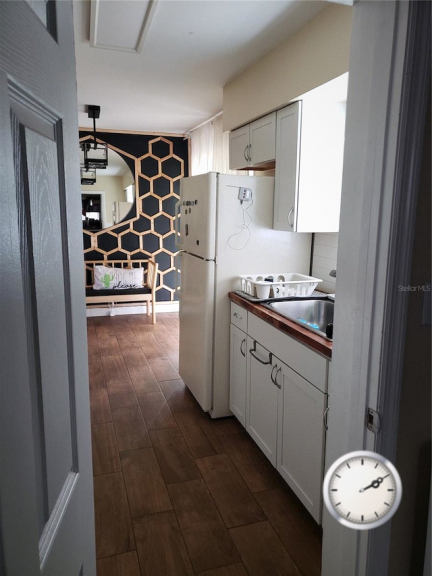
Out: 2,10
